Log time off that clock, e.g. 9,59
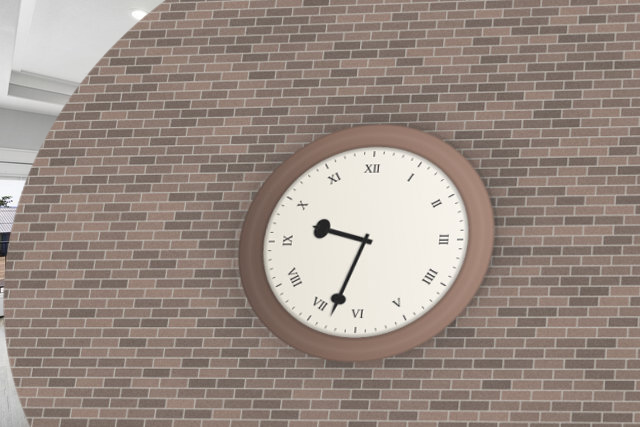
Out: 9,33
